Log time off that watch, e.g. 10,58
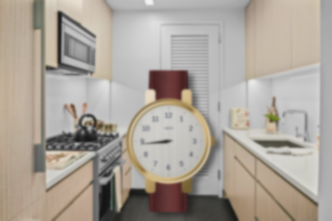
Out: 8,44
